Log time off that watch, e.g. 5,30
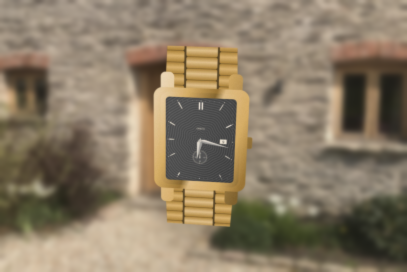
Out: 6,17
